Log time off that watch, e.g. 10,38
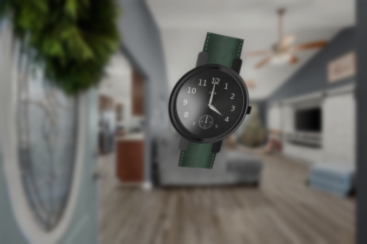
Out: 4,00
